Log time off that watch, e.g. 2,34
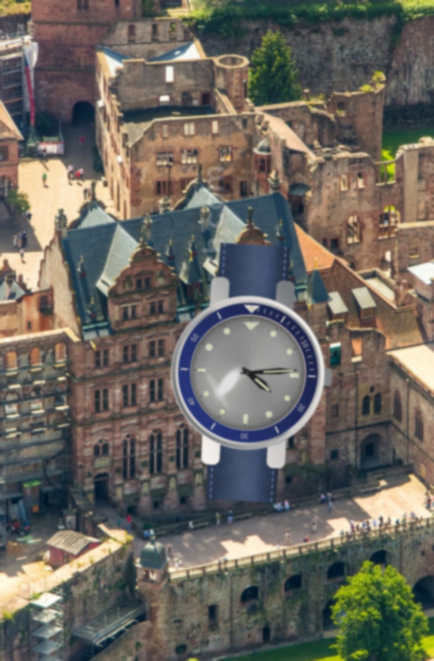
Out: 4,14
